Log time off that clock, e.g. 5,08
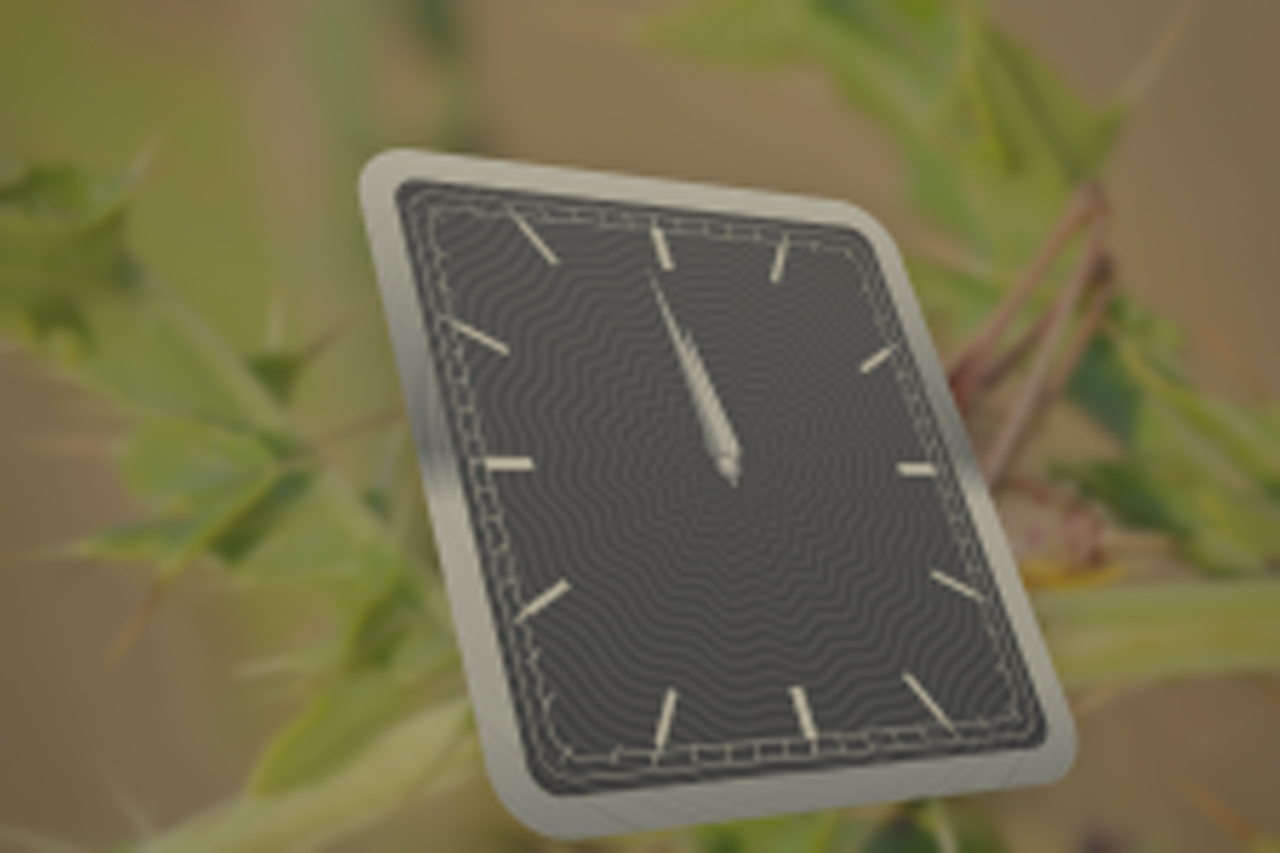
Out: 11,59
